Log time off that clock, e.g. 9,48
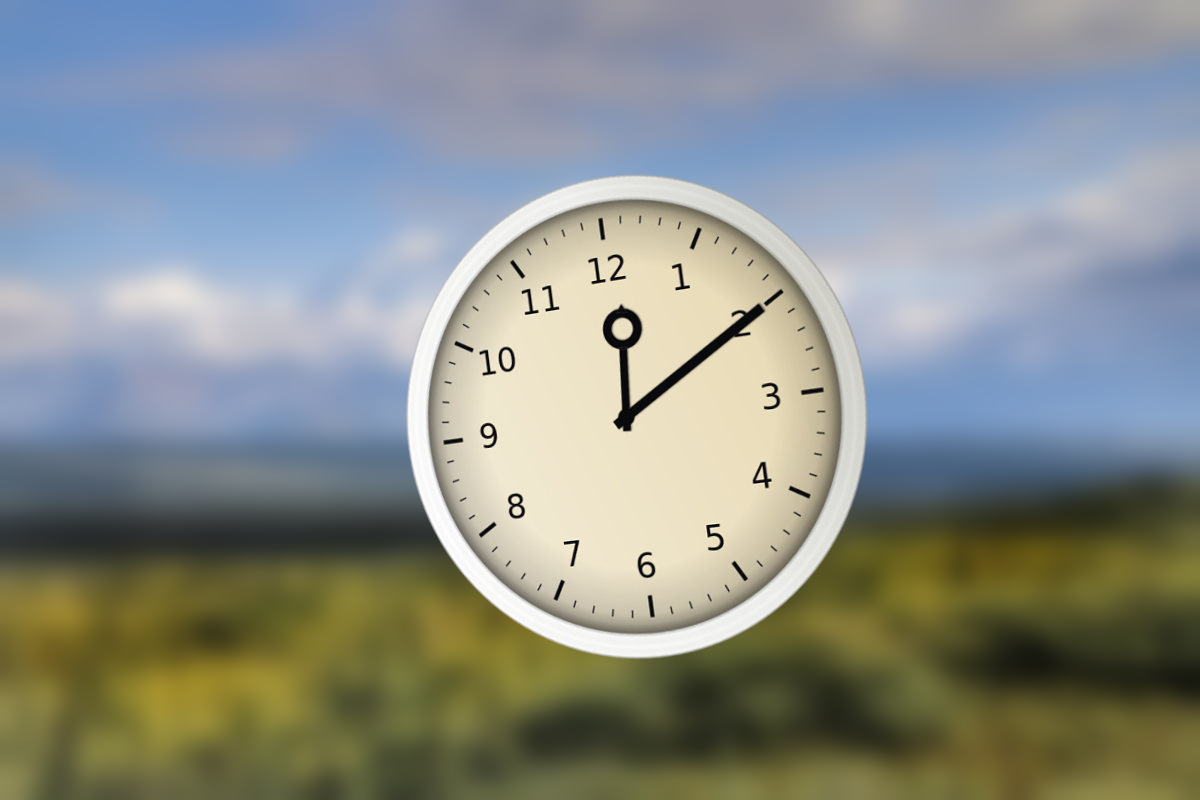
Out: 12,10
